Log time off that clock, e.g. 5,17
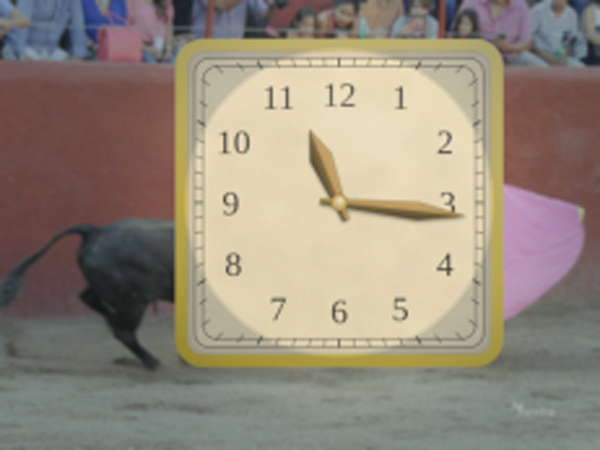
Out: 11,16
